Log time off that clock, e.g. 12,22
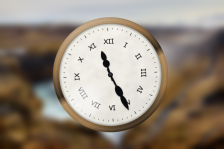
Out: 11,26
